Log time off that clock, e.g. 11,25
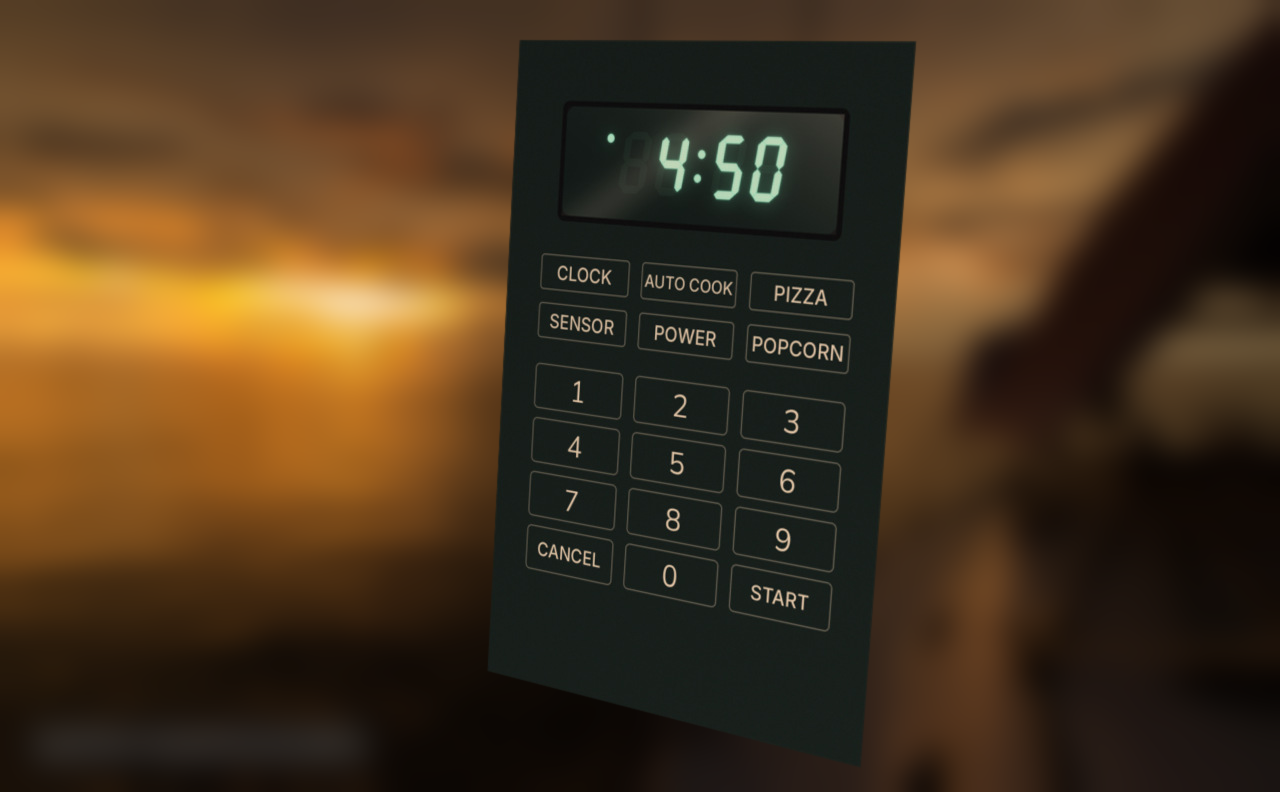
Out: 4,50
